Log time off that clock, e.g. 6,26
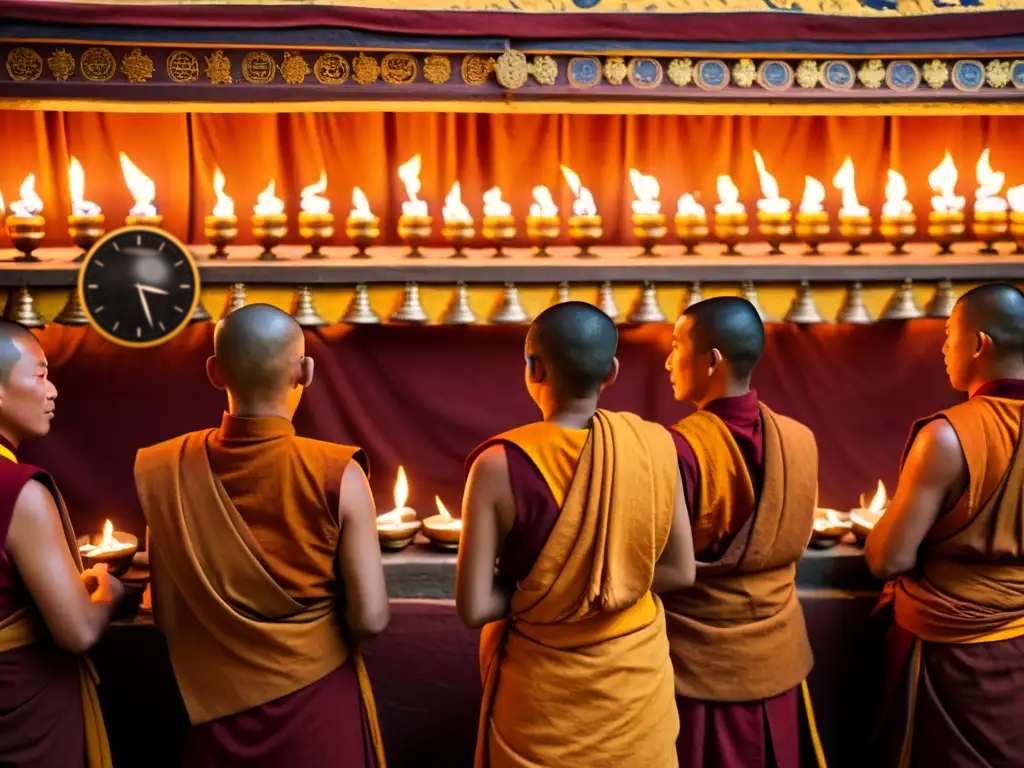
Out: 3,27
